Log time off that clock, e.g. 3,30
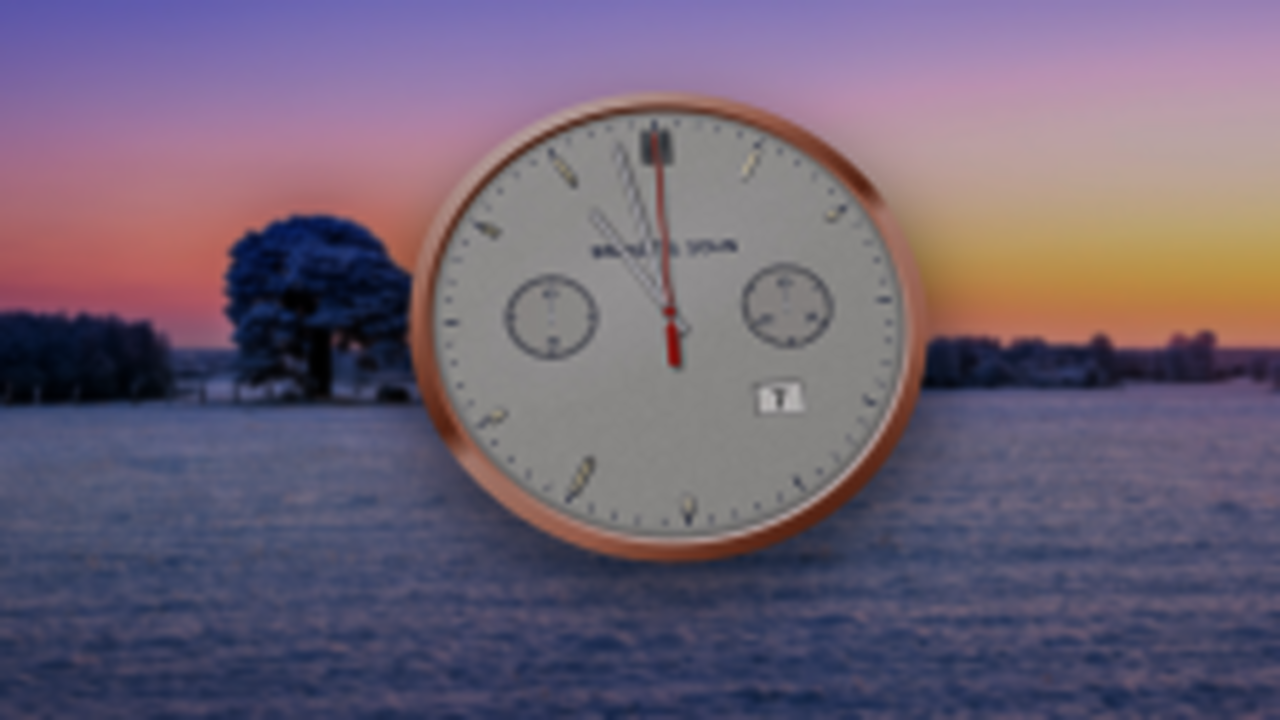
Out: 10,58
